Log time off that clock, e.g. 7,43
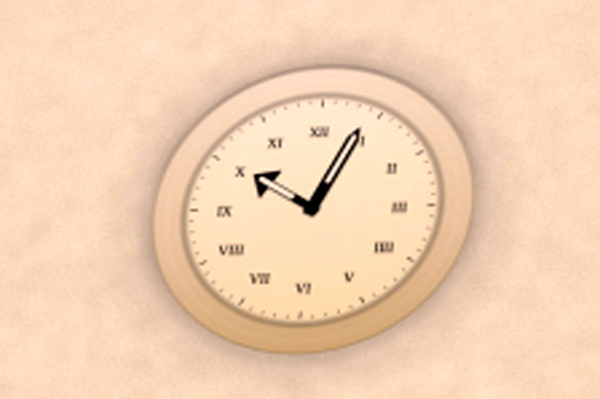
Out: 10,04
